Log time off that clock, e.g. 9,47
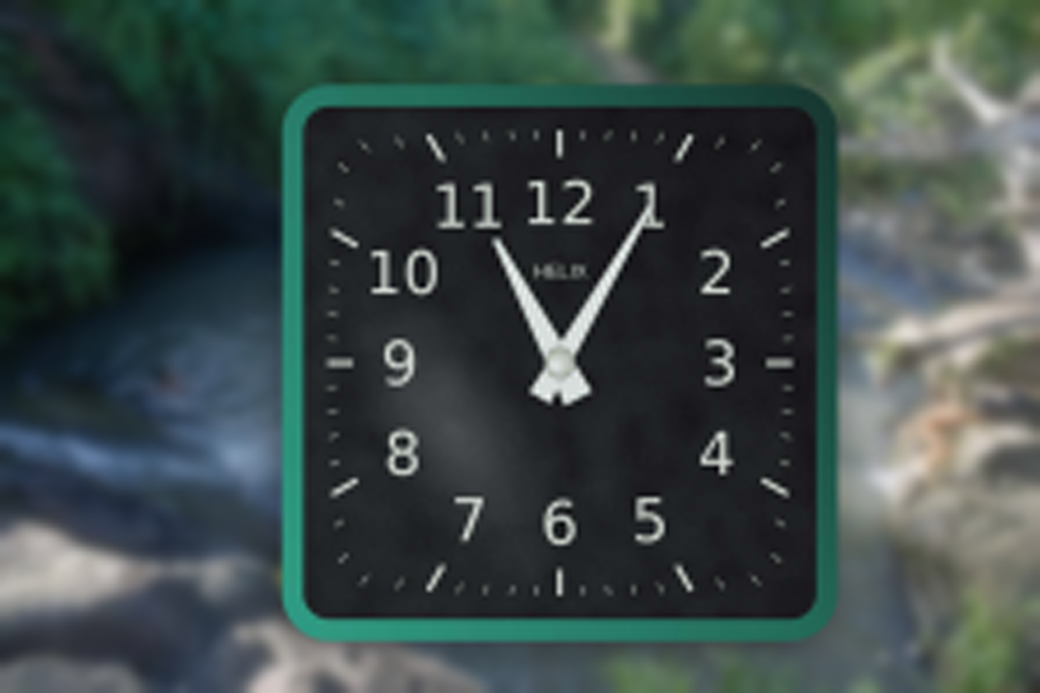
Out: 11,05
